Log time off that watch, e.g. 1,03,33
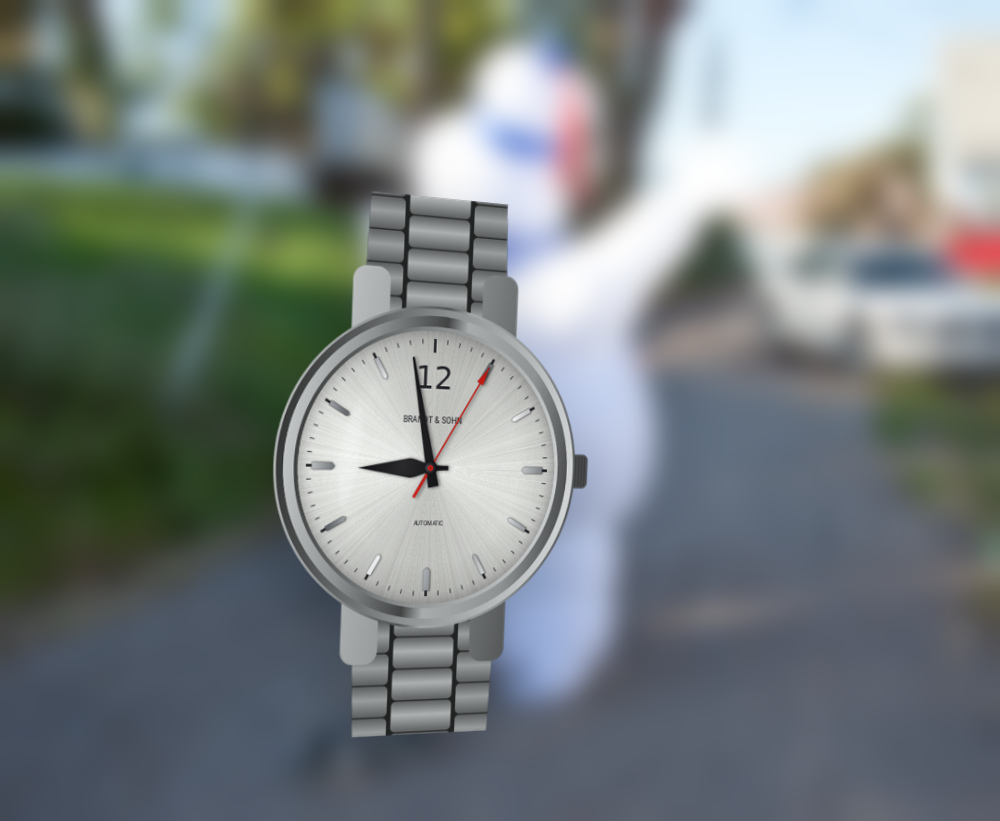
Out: 8,58,05
